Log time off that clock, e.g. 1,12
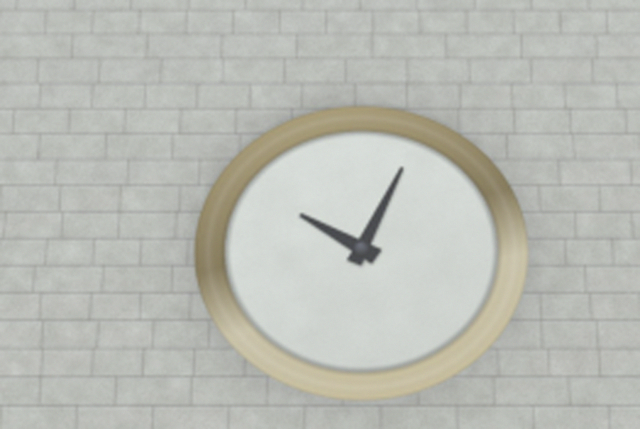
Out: 10,04
